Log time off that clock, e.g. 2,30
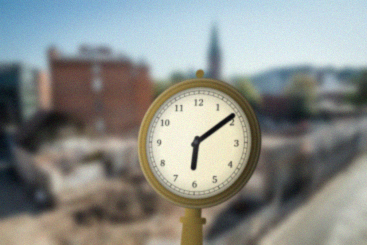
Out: 6,09
